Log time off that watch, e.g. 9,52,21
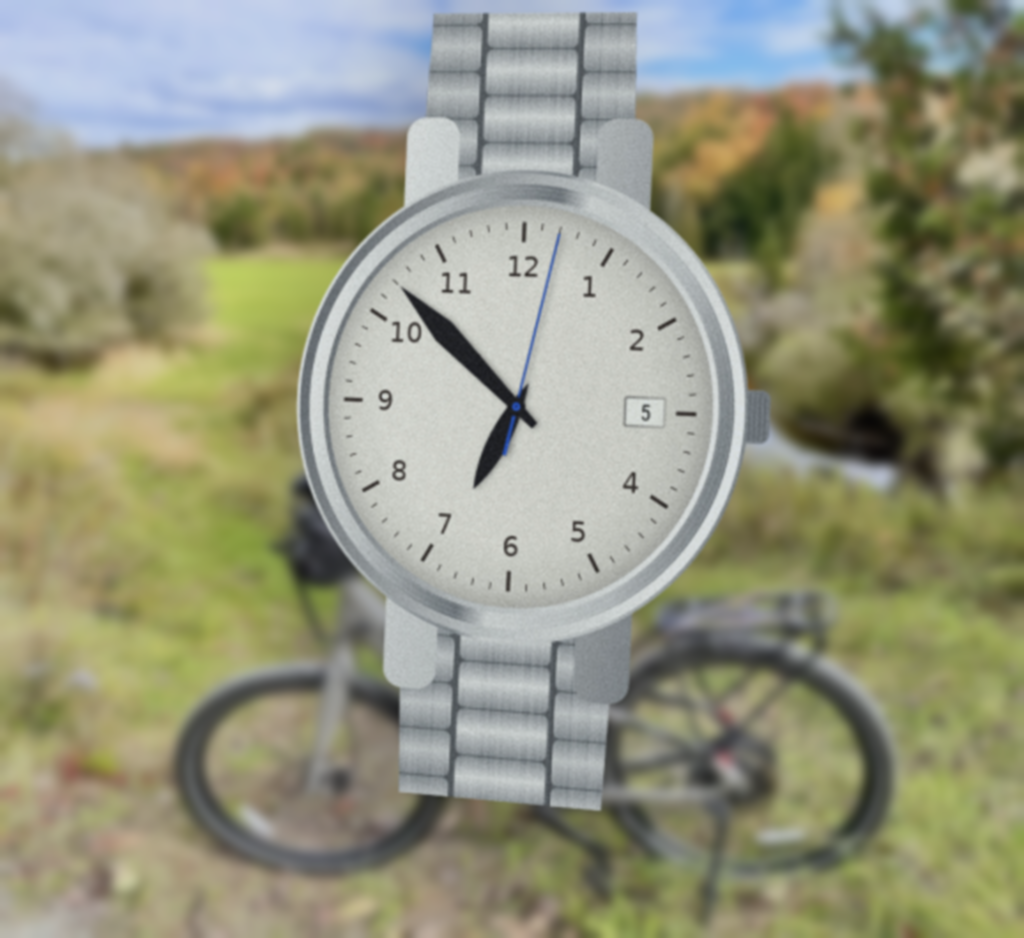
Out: 6,52,02
